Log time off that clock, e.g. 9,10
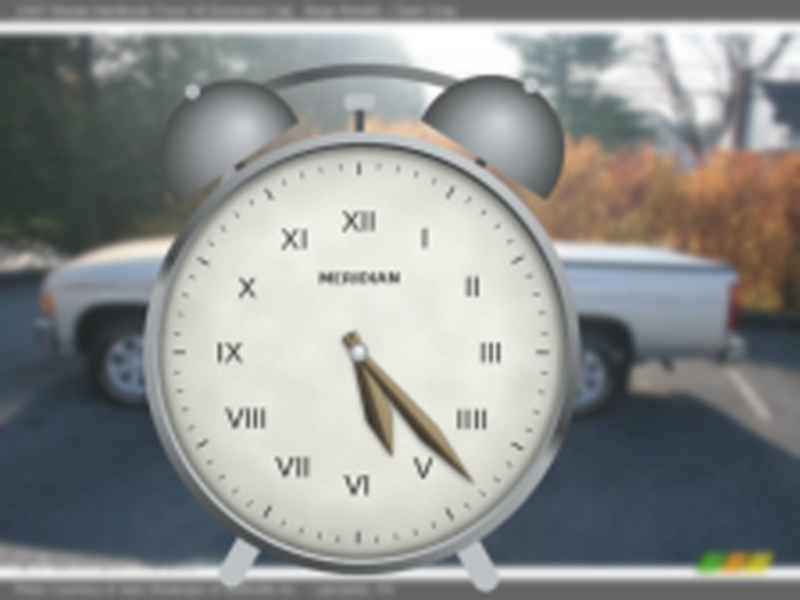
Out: 5,23
